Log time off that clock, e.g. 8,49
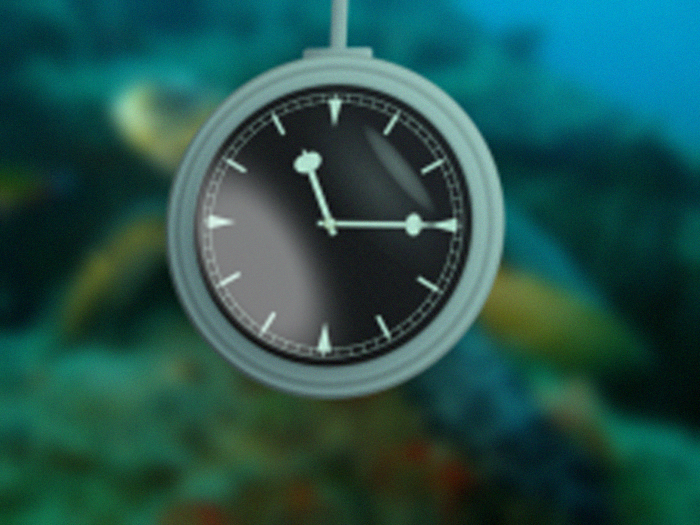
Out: 11,15
